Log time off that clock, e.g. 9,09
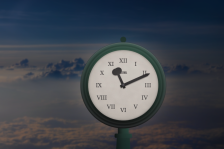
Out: 11,11
